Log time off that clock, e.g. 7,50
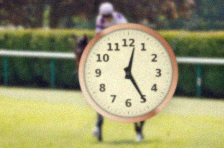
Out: 12,25
